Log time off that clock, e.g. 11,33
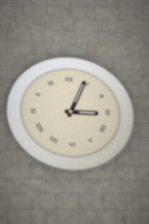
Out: 3,04
